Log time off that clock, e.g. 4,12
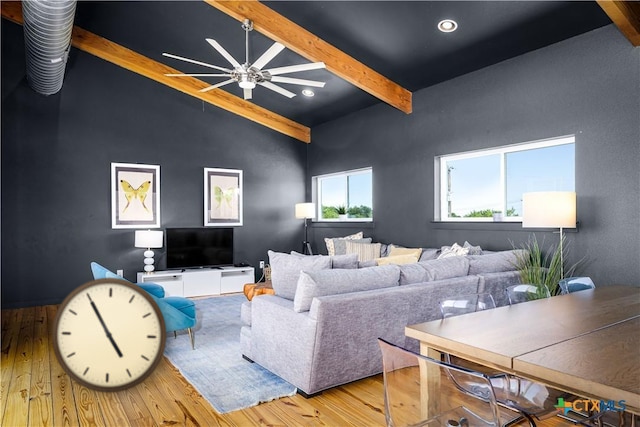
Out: 4,55
